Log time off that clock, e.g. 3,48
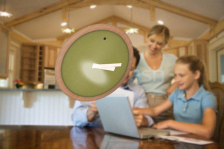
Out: 3,14
